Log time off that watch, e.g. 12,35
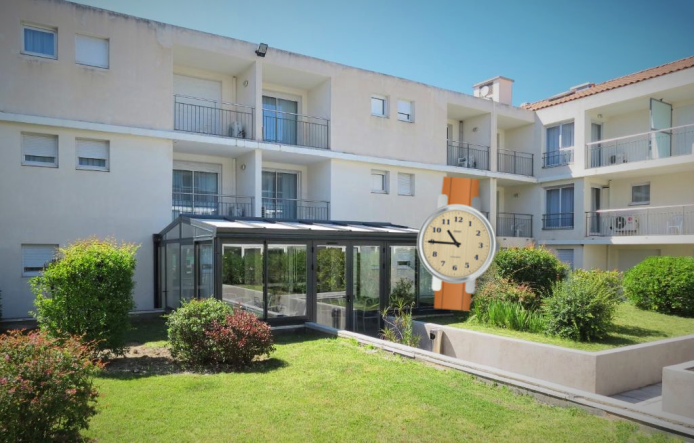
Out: 10,45
